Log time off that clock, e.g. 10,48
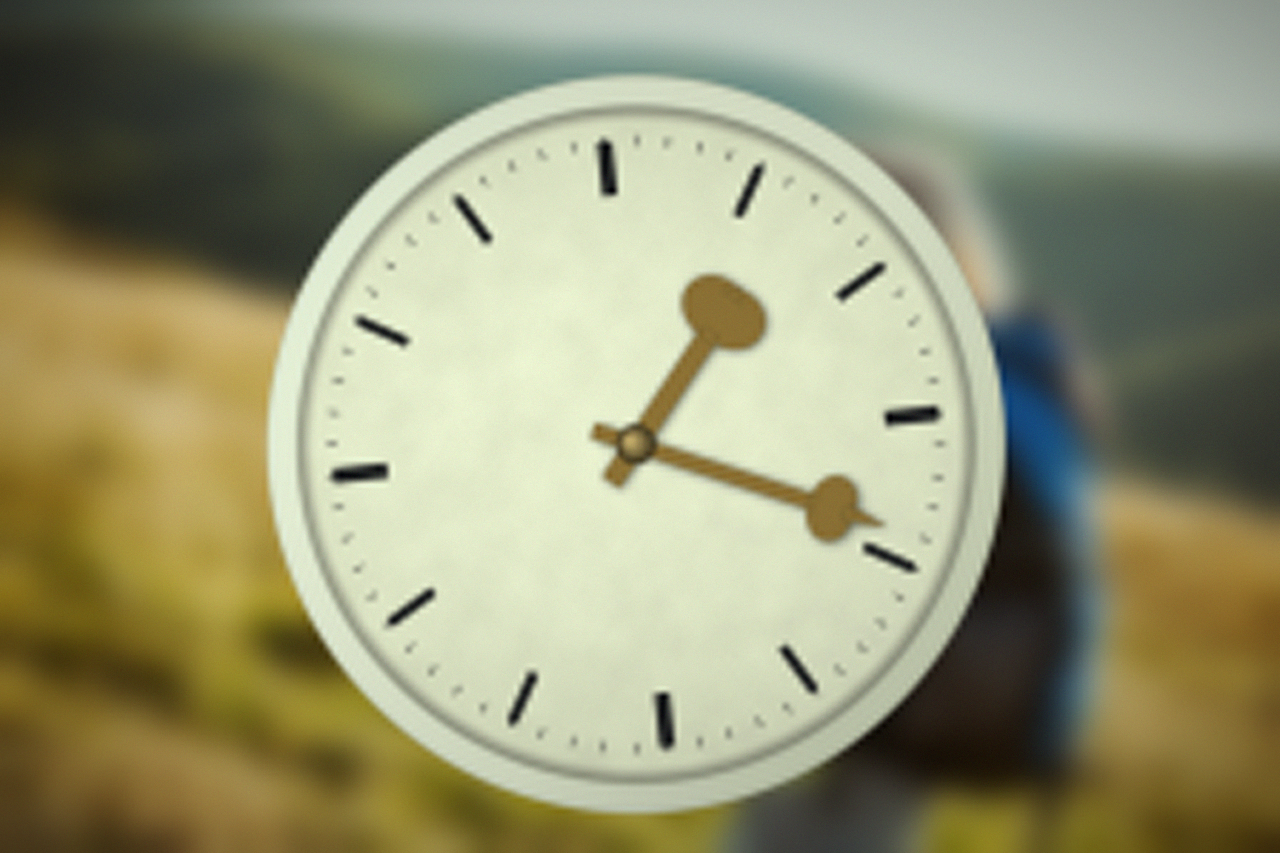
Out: 1,19
